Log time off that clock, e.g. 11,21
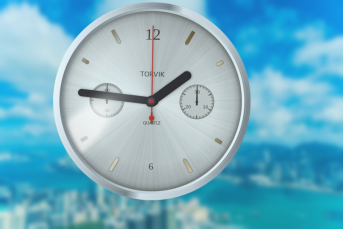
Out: 1,46
